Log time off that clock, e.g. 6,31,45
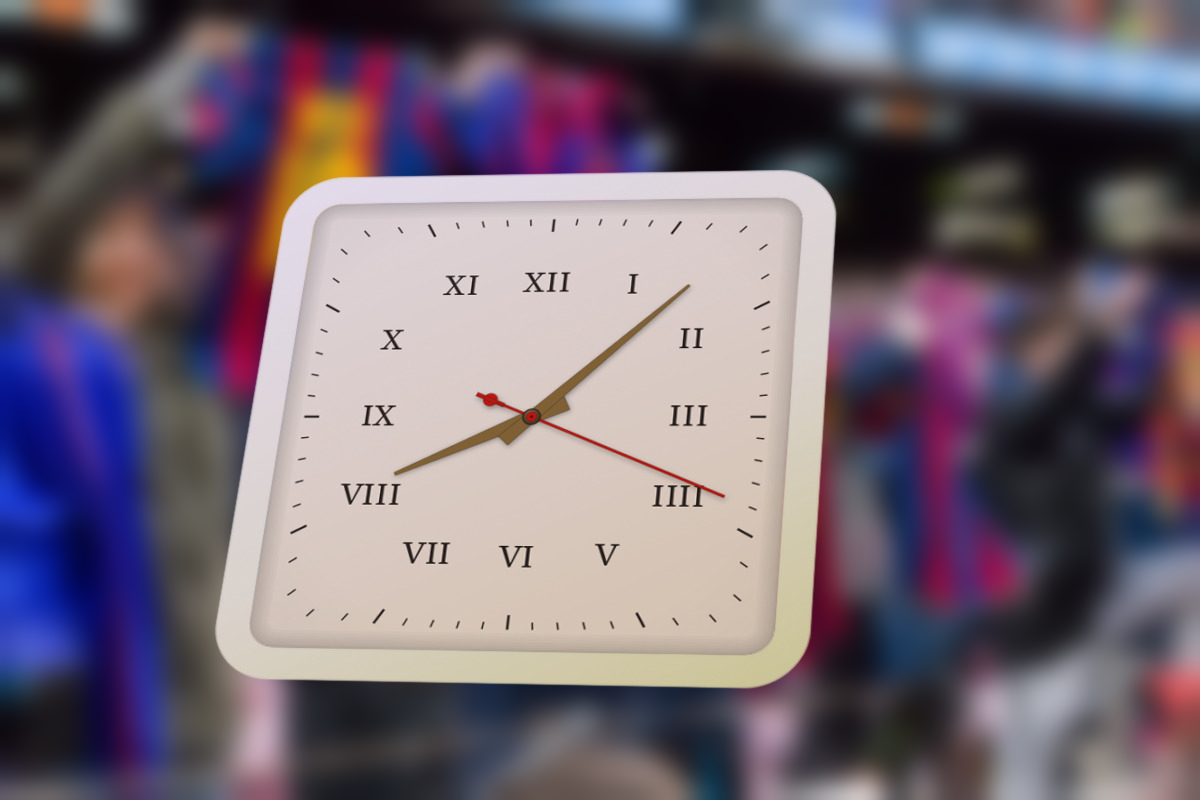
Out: 8,07,19
